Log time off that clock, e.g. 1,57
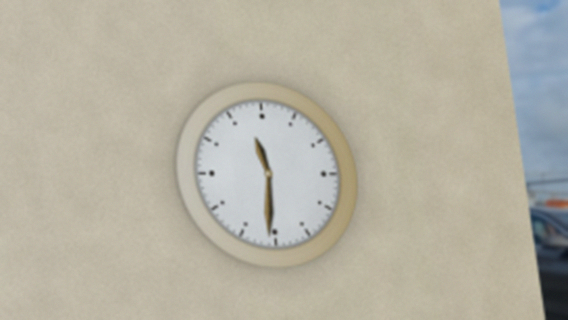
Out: 11,31
